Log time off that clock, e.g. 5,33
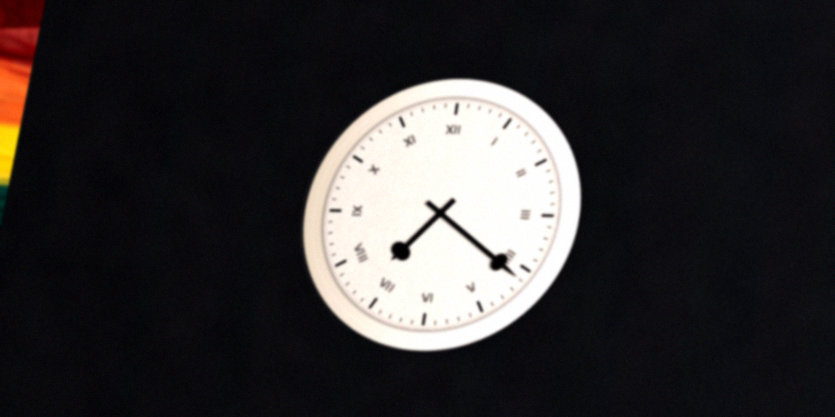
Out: 7,21
